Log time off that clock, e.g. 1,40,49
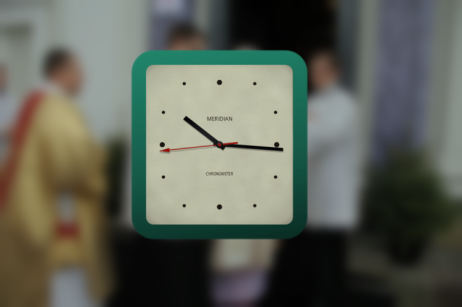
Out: 10,15,44
